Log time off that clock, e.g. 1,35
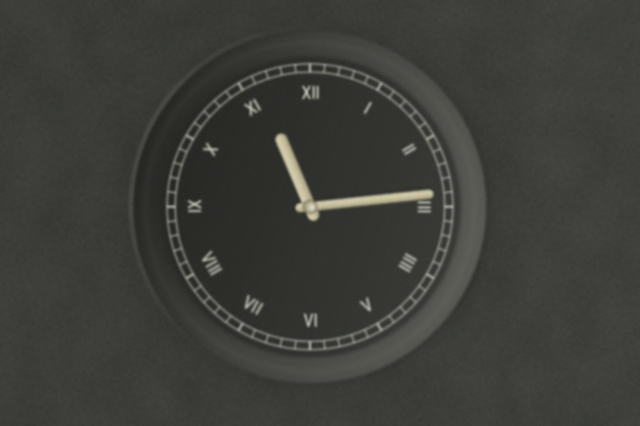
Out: 11,14
